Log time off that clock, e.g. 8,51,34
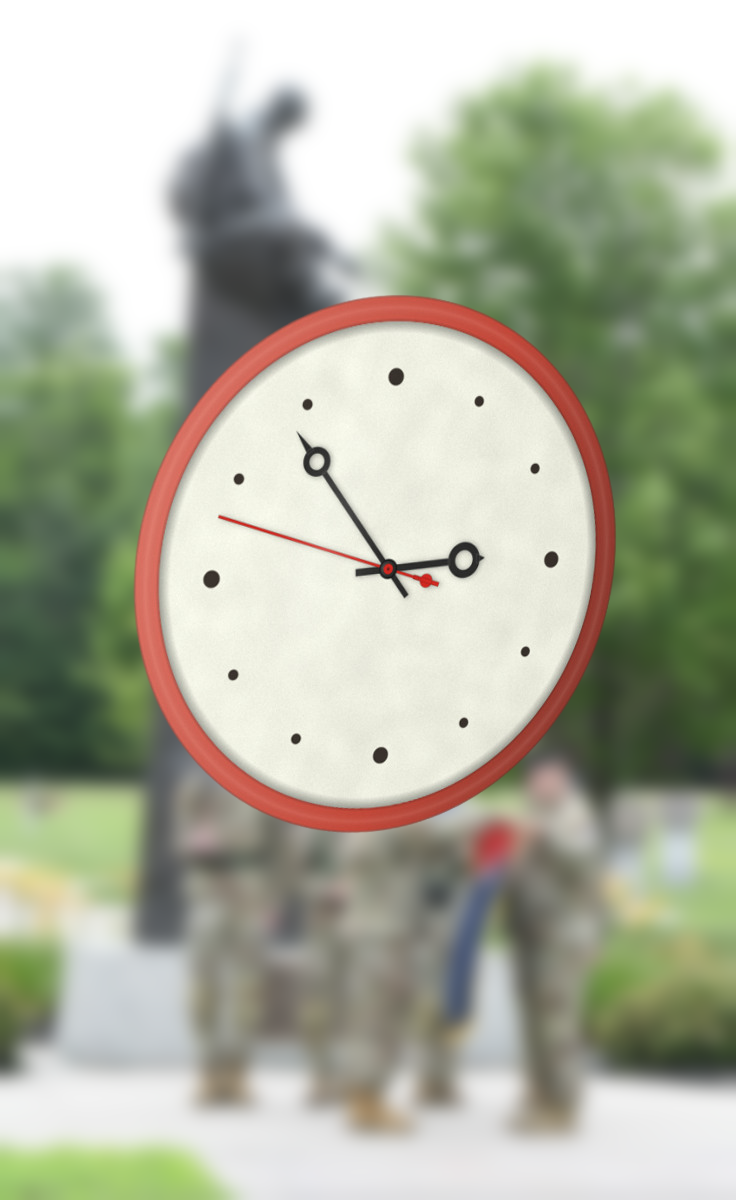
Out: 2,53,48
